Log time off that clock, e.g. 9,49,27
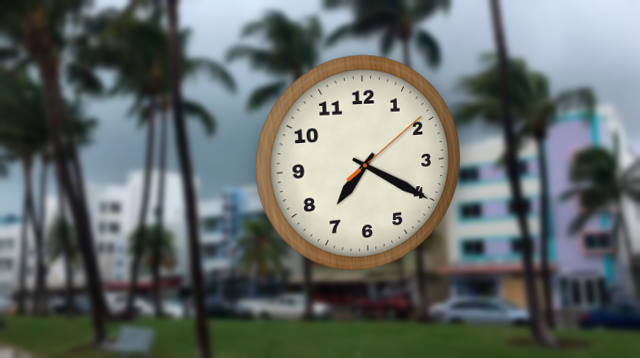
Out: 7,20,09
